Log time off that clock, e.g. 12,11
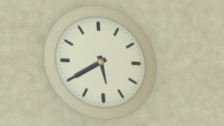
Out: 5,40
